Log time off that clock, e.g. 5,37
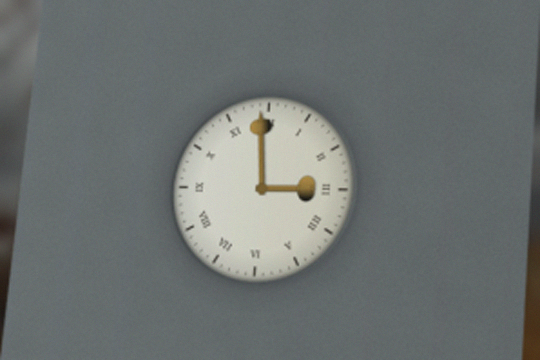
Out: 2,59
